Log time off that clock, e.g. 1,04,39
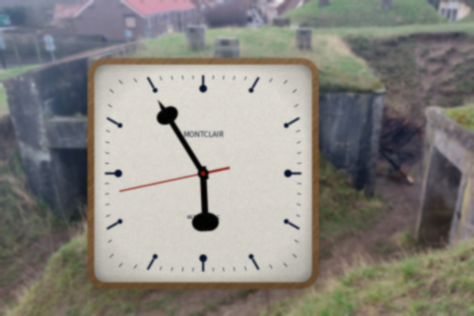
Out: 5,54,43
